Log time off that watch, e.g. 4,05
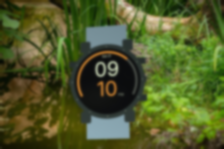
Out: 9,10
